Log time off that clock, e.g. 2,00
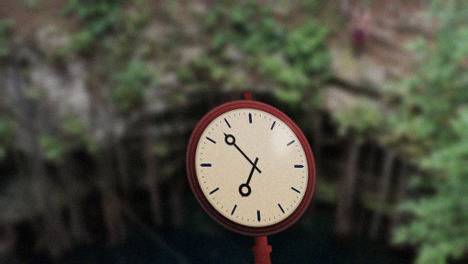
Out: 6,53
